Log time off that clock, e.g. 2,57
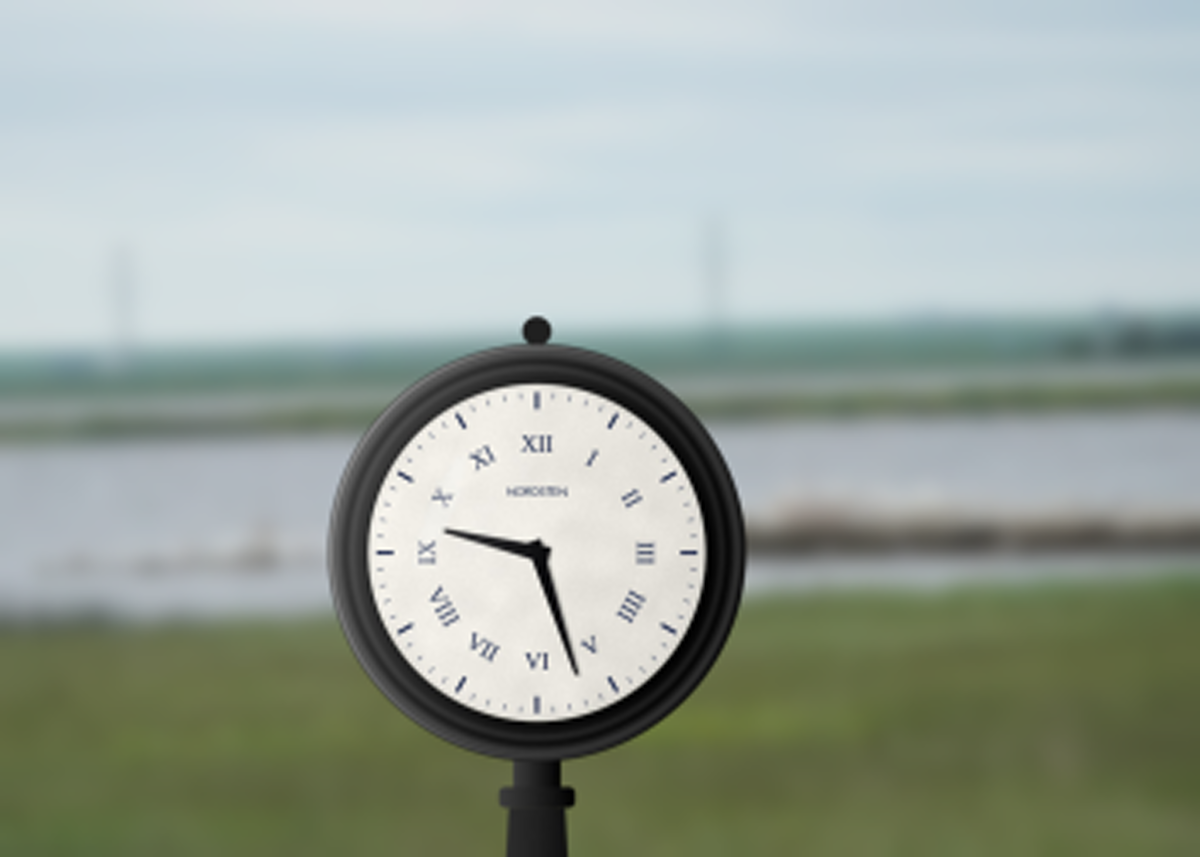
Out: 9,27
